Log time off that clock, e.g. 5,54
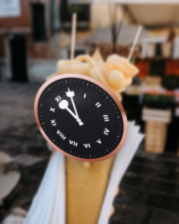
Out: 11,00
